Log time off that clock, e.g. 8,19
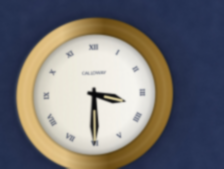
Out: 3,30
